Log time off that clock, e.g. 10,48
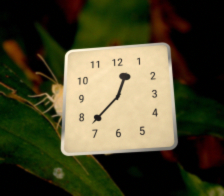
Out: 12,37
